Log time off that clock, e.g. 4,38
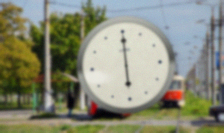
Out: 6,00
